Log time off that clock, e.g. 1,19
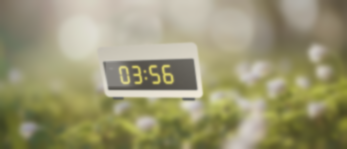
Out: 3,56
